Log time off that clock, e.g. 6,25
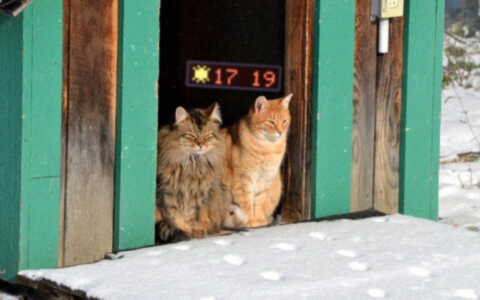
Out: 17,19
